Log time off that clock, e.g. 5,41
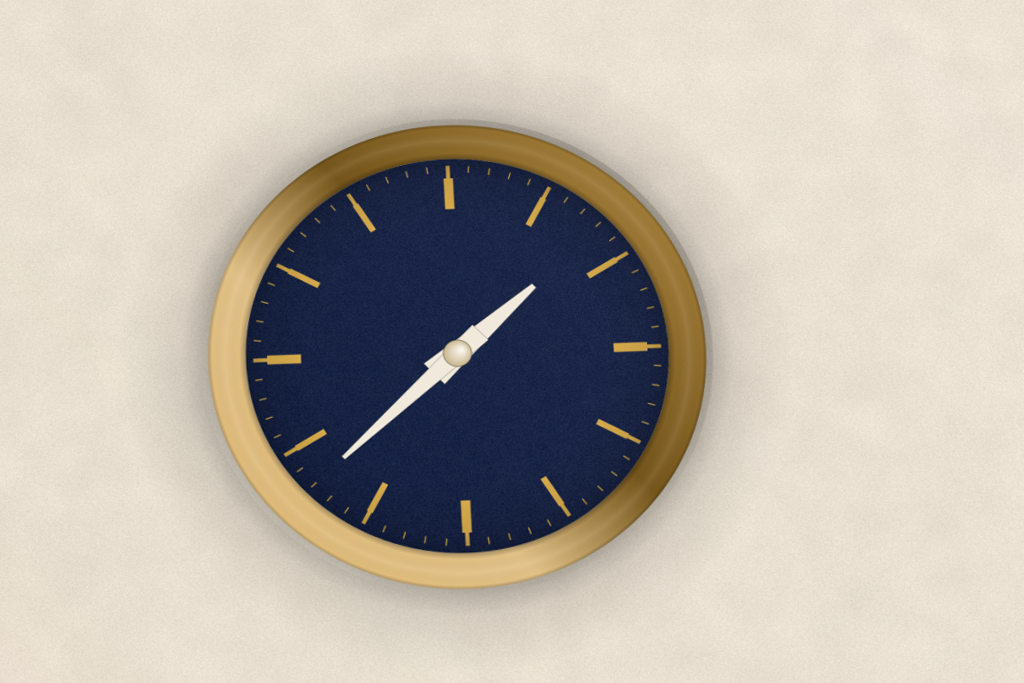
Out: 1,38
